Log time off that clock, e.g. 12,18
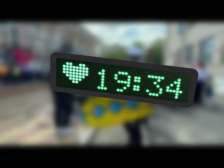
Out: 19,34
